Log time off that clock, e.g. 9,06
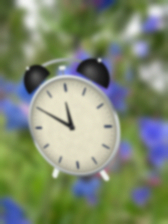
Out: 11,50
